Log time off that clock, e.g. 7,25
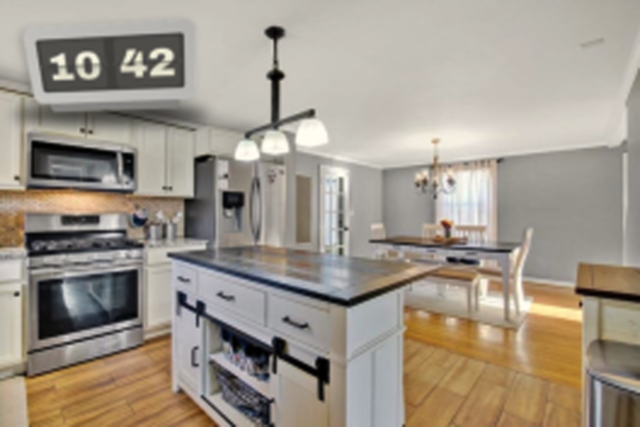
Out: 10,42
